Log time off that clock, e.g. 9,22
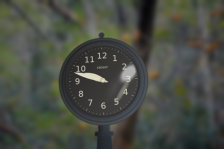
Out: 9,48
